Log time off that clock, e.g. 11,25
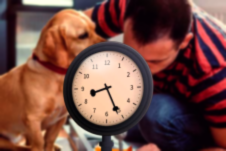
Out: 8,26
